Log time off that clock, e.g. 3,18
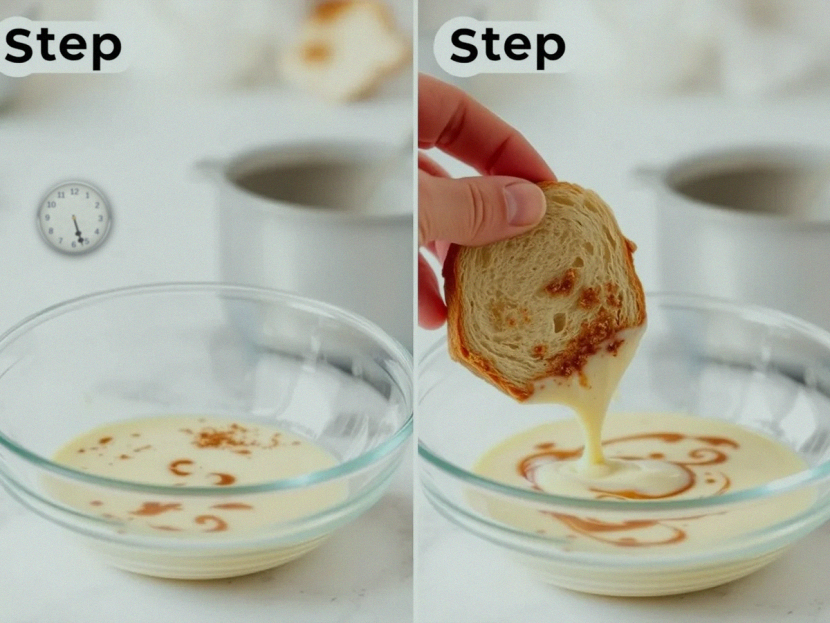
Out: 5,27
